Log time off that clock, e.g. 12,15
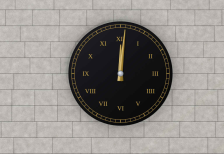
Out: 12,01
